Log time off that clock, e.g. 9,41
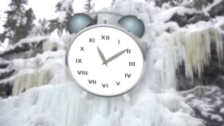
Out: 11,09
